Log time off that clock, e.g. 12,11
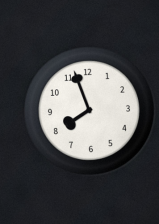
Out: 7,57
